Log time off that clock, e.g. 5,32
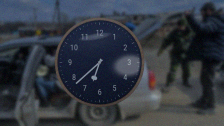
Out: 6,38
